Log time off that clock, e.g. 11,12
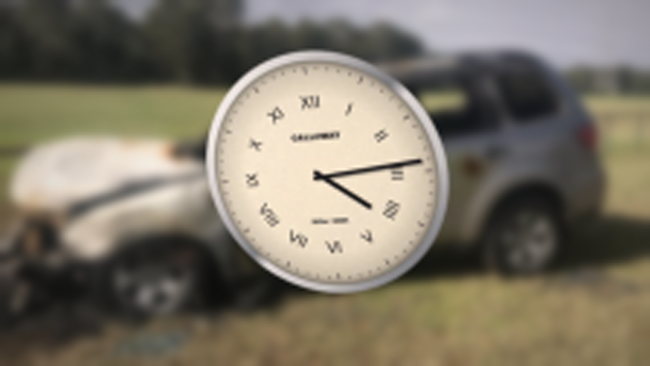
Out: 4,14
